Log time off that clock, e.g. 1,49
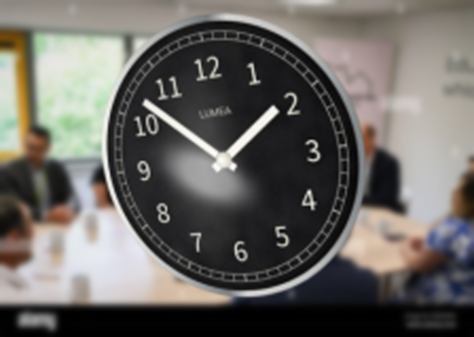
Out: 1,52
